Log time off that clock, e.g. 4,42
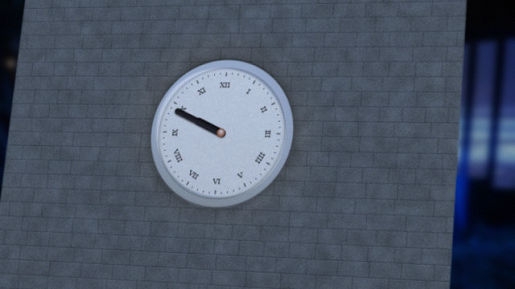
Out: 9,49
